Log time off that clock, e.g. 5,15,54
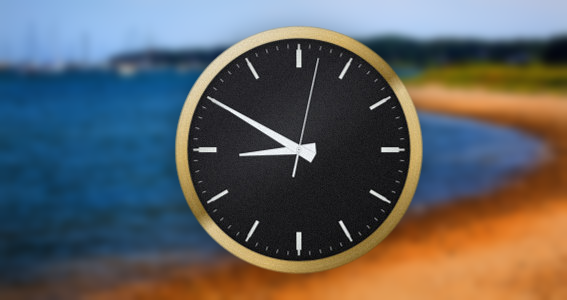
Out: 8,50,02
